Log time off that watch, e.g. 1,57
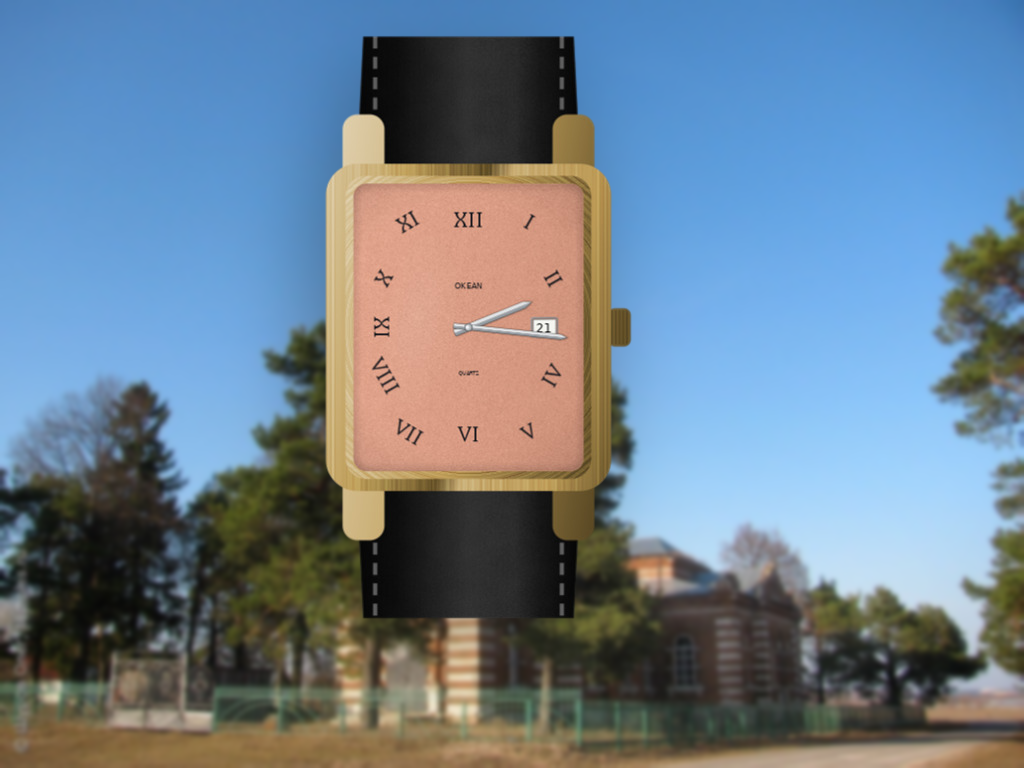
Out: 2,16
